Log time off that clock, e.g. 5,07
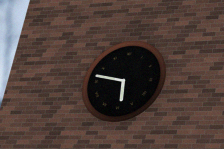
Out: 5,47
